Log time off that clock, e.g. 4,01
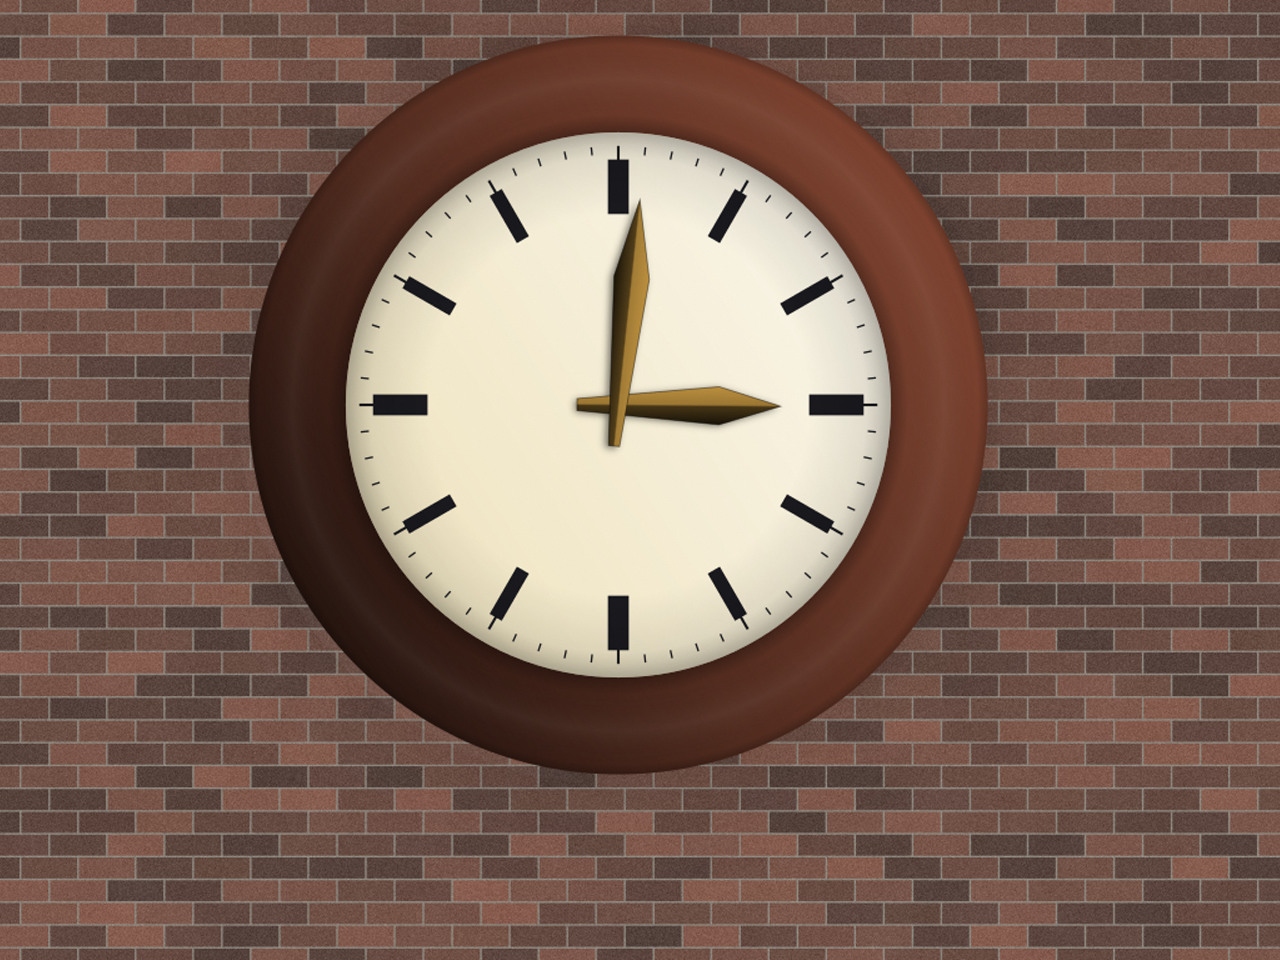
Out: 3,01
